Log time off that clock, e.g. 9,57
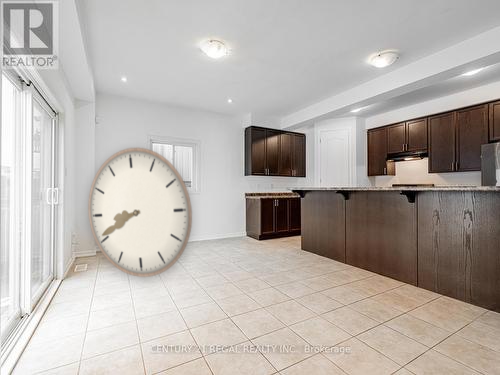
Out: 8,41
